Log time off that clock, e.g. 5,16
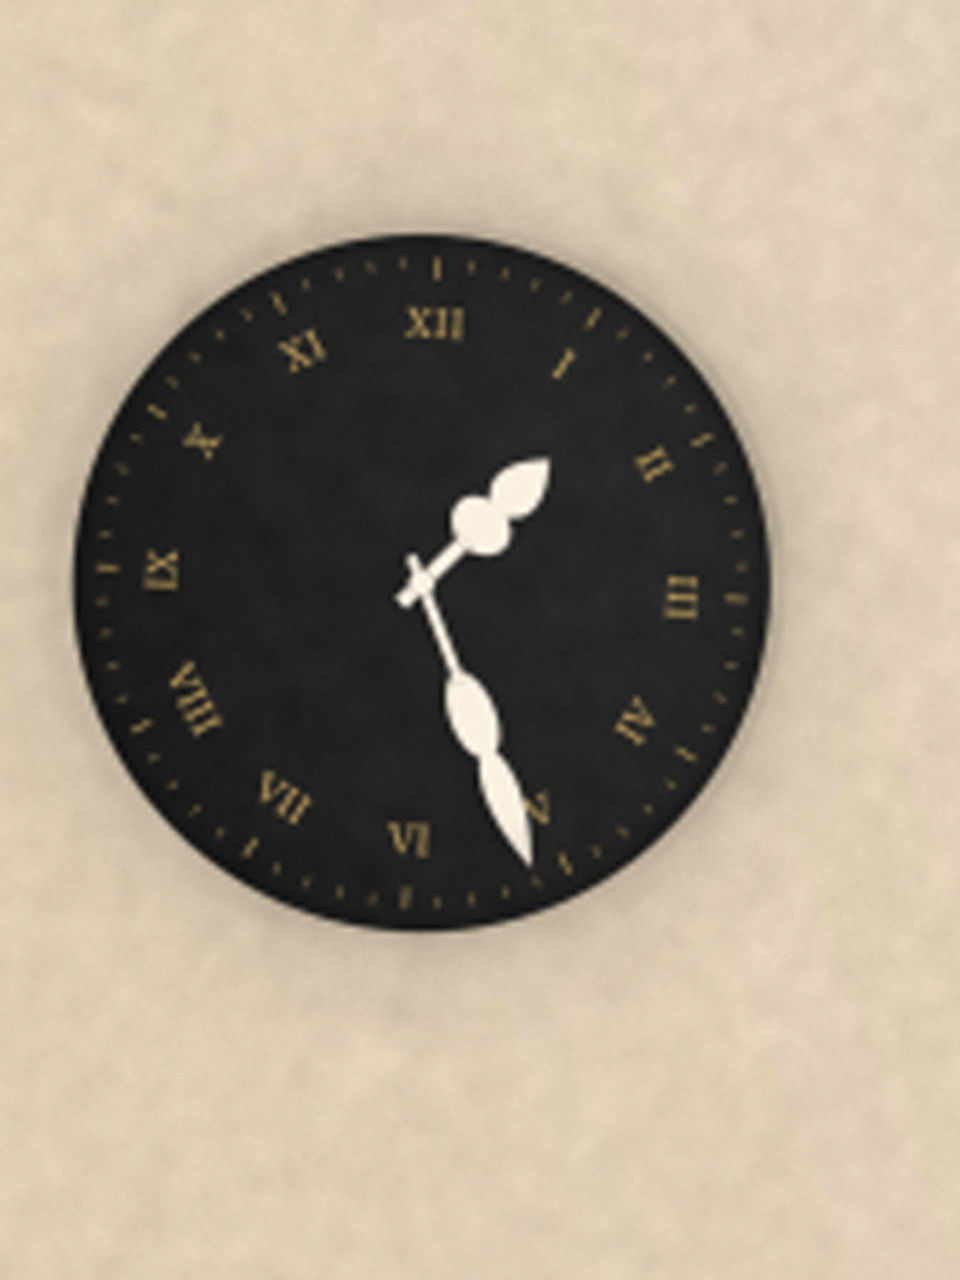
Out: 1,26
